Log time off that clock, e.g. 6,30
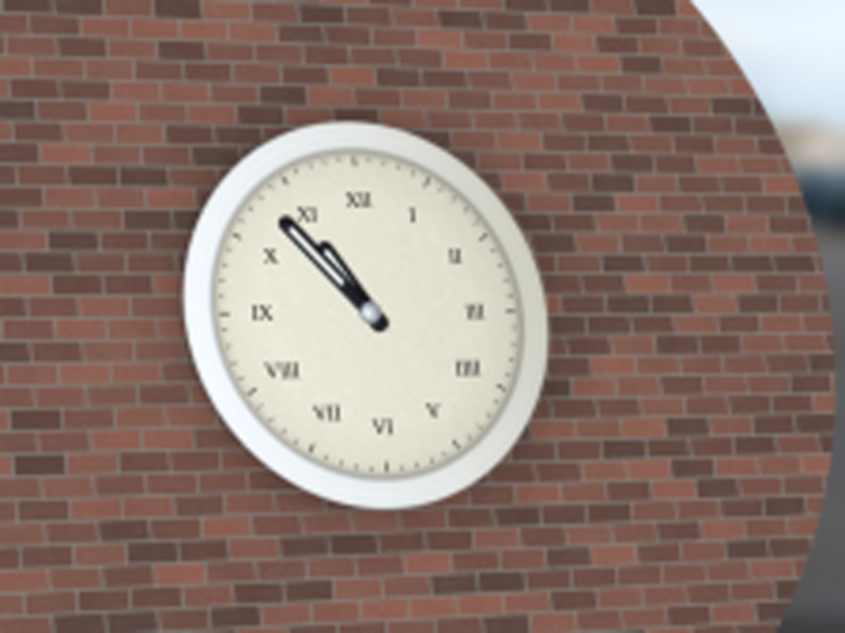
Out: 10,53
